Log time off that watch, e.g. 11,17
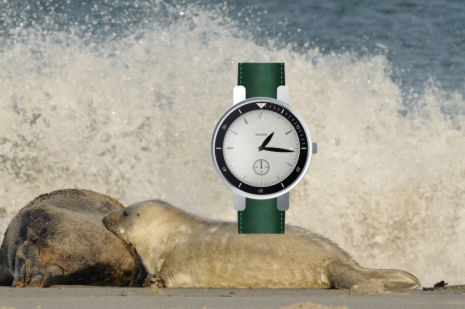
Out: 1,16
